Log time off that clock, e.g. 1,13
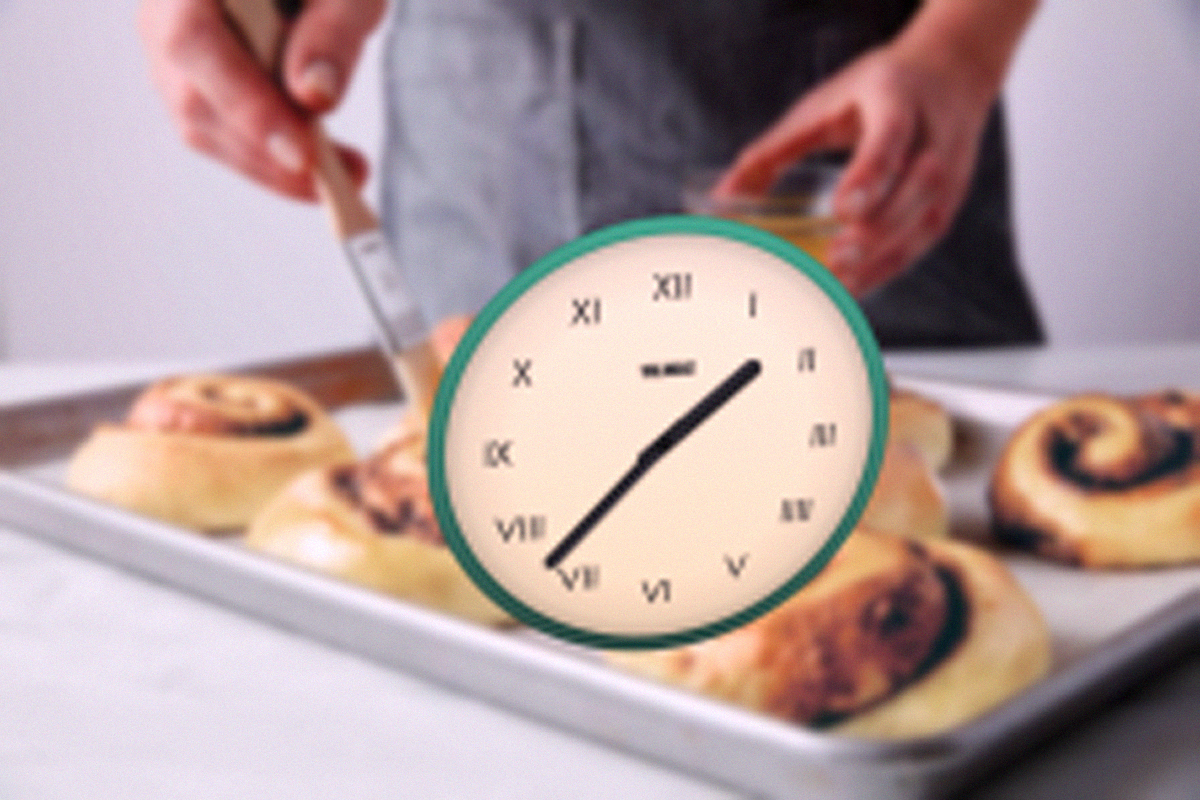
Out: 1,37
